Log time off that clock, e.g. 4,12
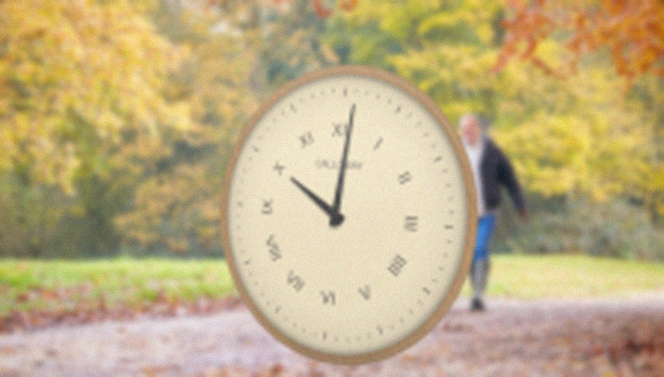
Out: 10,01
